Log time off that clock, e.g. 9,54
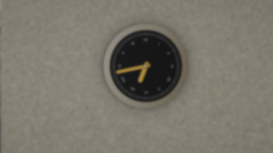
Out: 6,43
